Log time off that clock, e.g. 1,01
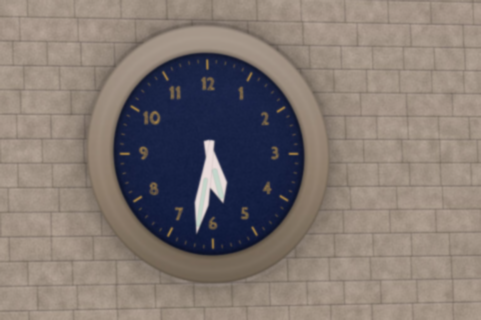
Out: 5,32
